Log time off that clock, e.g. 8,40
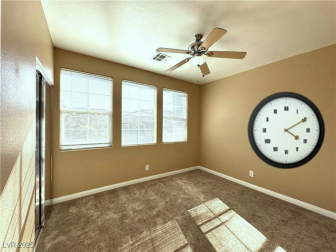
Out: 4,10
